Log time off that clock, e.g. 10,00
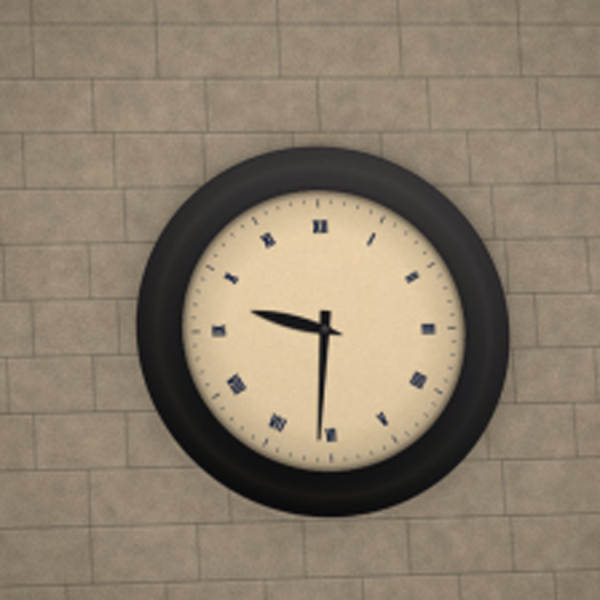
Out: 9,31
